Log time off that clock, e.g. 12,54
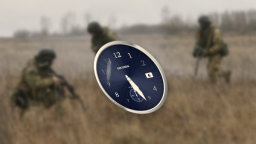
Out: 5,27
